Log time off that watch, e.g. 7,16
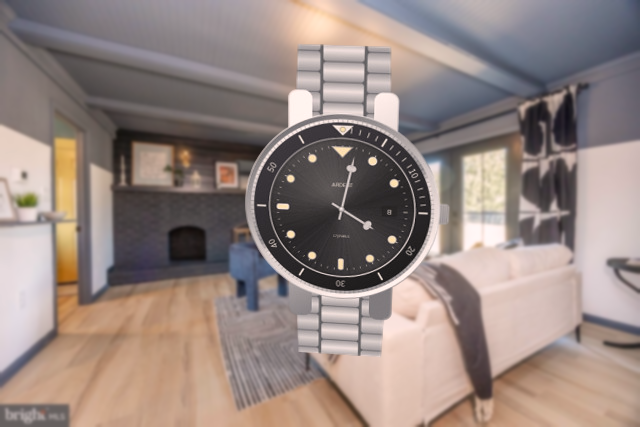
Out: 4,02
